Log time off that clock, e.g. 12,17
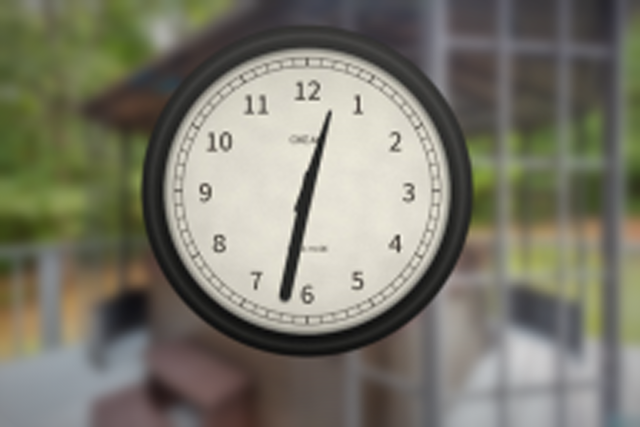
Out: 12,32
